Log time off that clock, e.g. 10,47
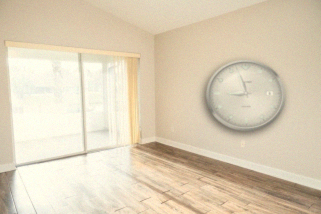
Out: 8,57
